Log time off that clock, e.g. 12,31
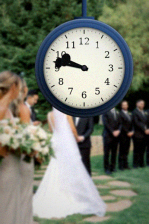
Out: 9,47
